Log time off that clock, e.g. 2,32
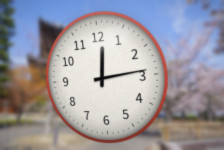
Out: 12,14
